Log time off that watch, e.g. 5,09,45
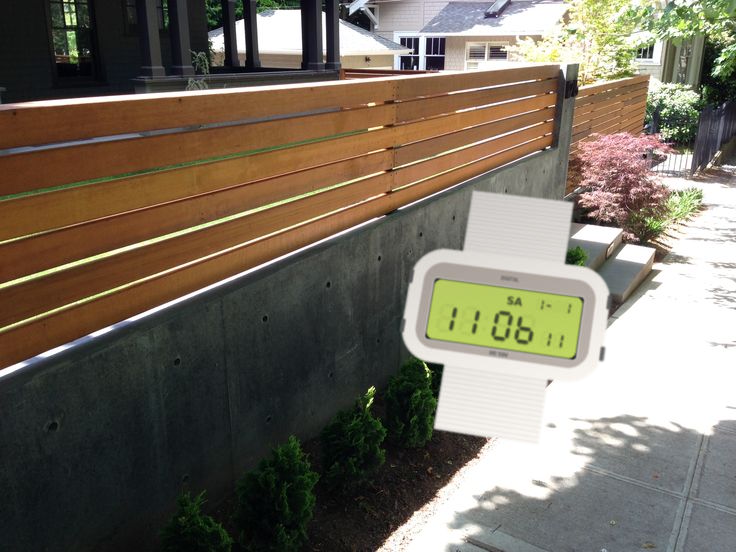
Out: 11,06,11
